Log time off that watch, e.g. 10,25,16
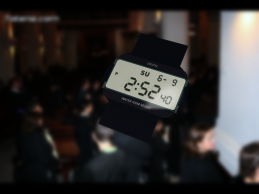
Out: 2,52,40
